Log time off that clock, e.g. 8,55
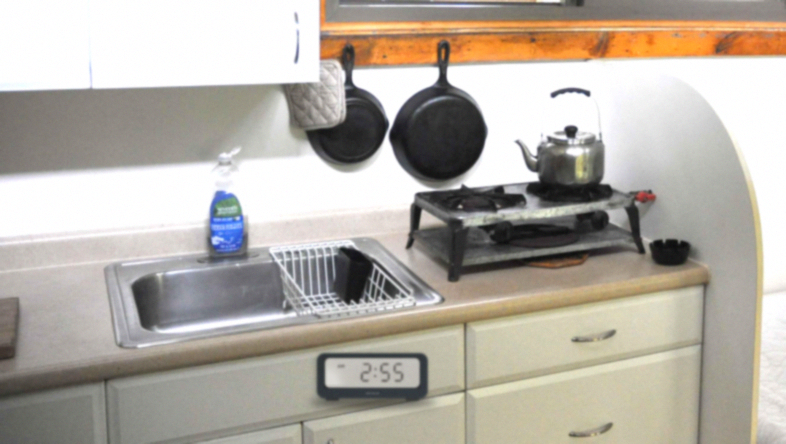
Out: 2,55
